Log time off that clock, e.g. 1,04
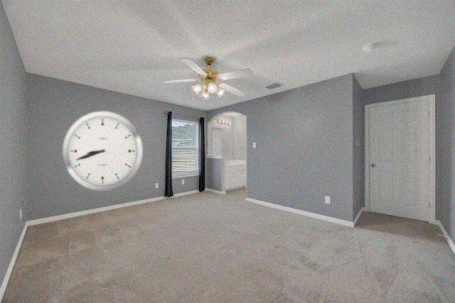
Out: 8,42
